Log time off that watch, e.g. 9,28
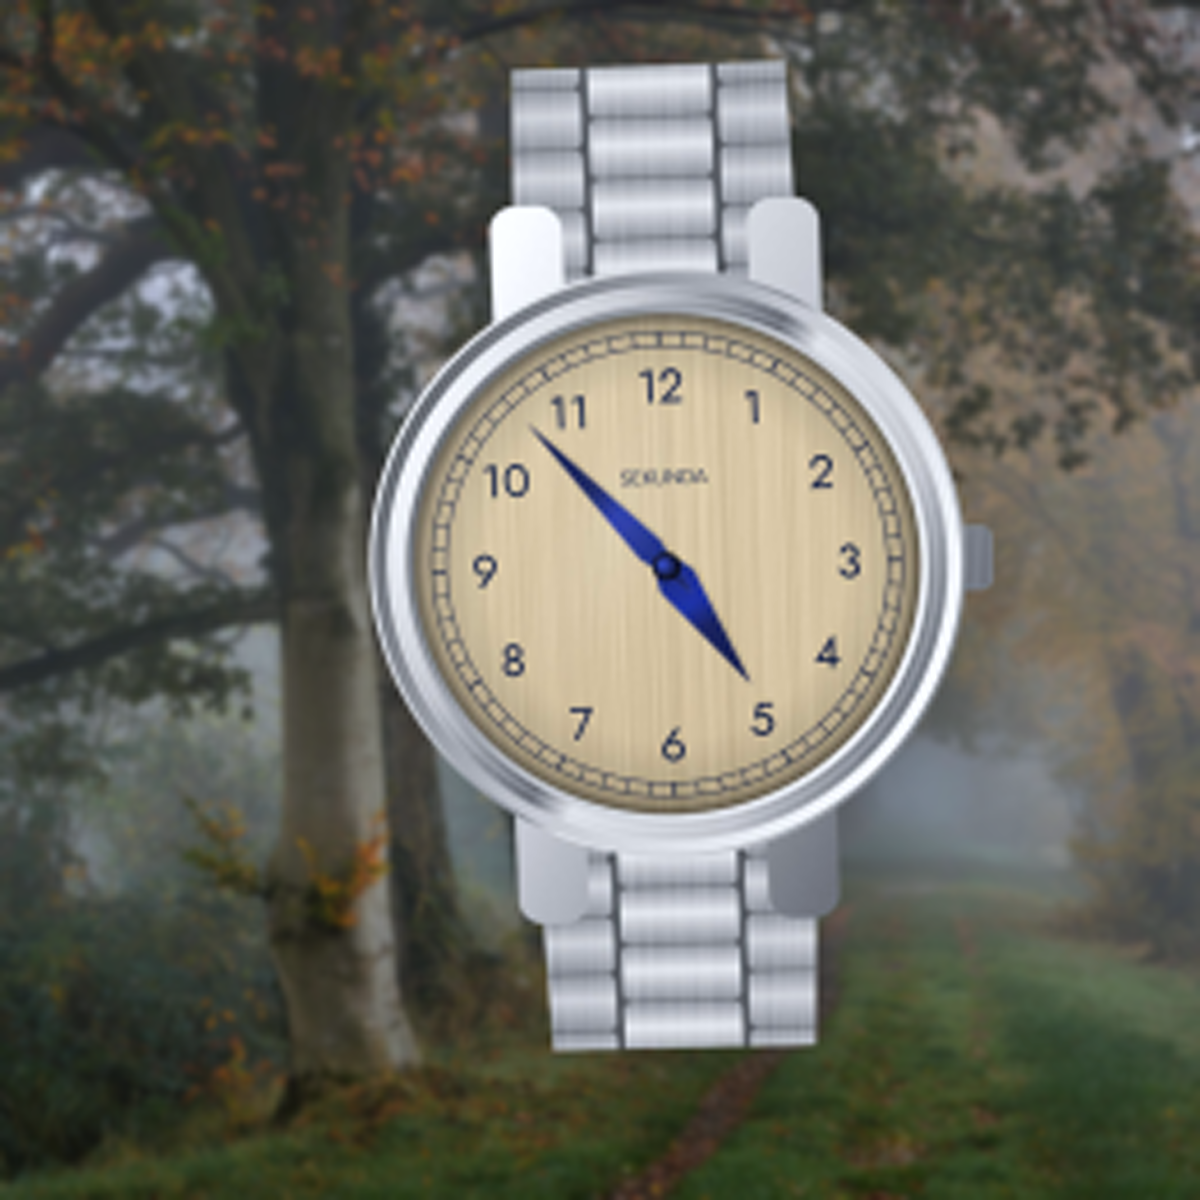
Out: 4,53
